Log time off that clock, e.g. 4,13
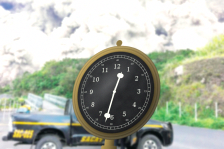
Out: 12,32
